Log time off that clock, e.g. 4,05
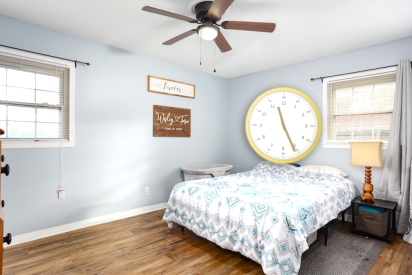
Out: 11,26
